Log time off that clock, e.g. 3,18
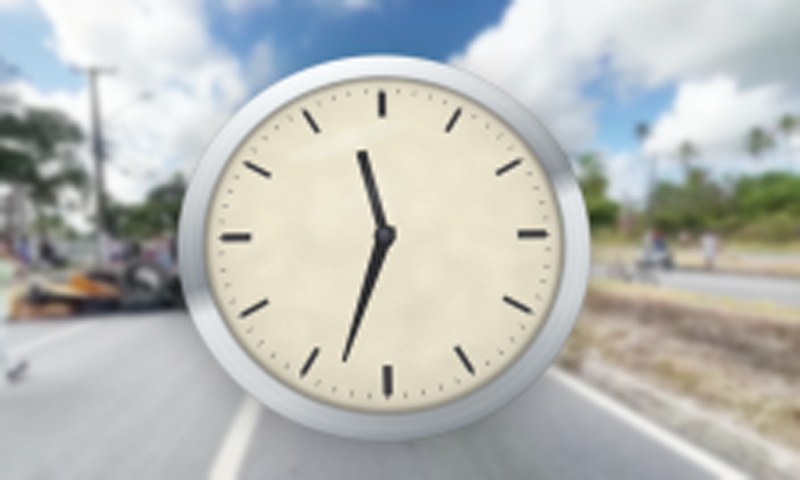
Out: 11,33
